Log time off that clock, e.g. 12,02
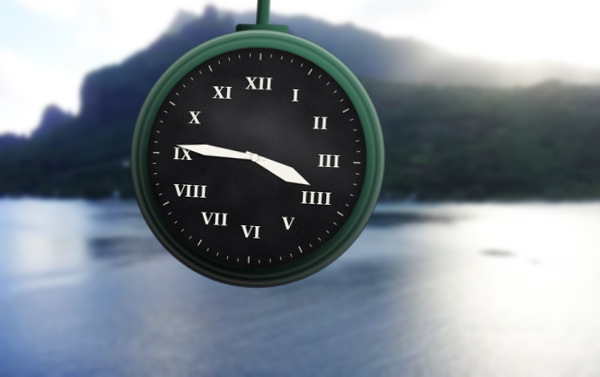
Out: 3,46
